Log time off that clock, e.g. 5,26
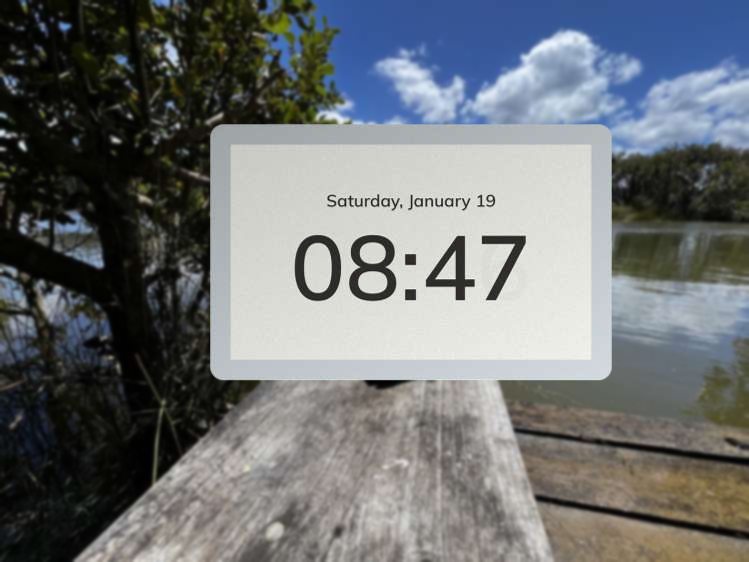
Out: 8,47
